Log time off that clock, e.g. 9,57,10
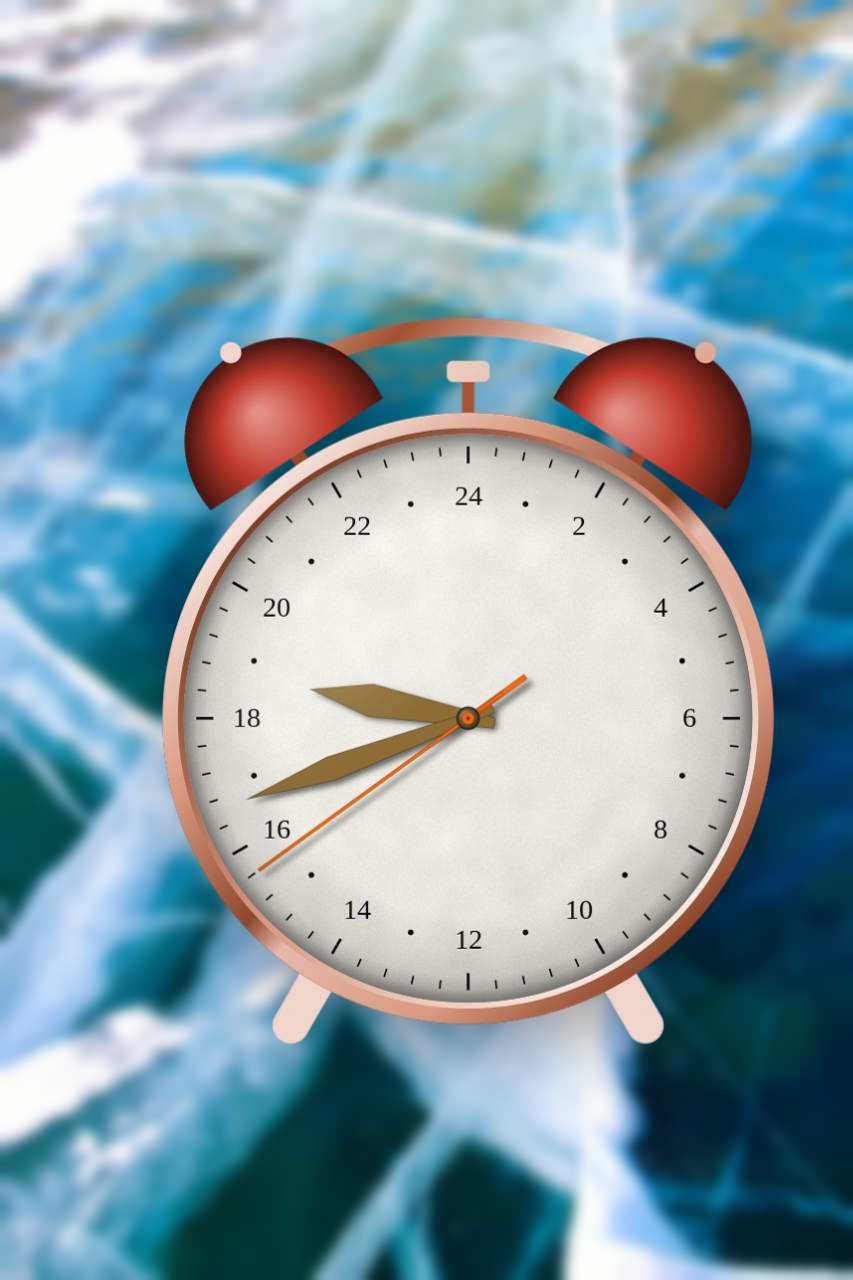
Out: 18,41,39
